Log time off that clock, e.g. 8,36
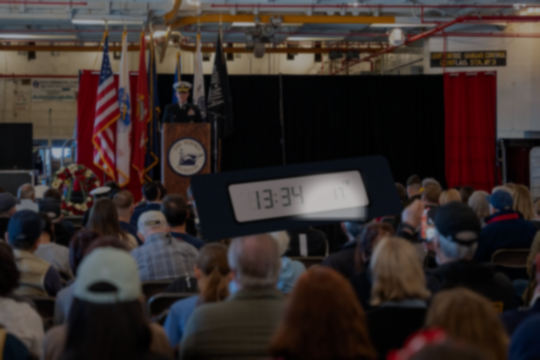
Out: 13,34
